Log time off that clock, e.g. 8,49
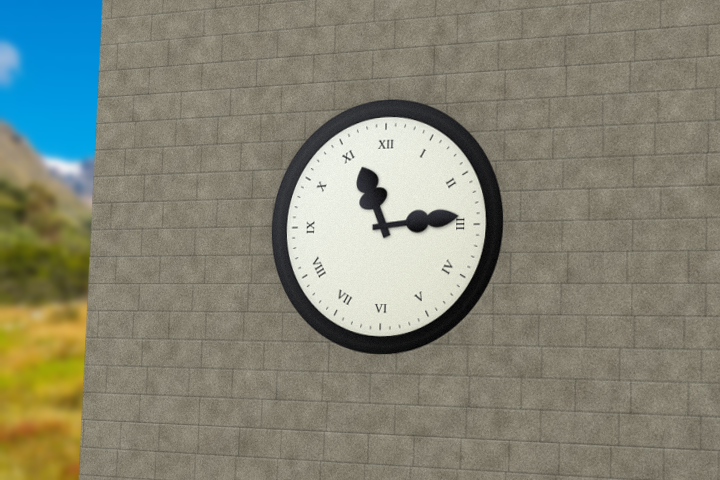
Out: 11,14
